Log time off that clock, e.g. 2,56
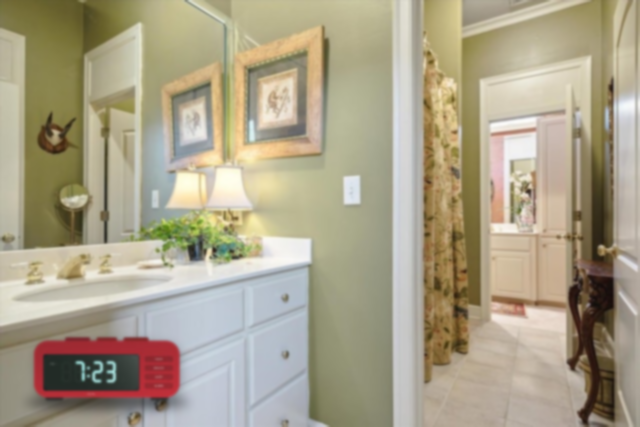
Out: 7,23
